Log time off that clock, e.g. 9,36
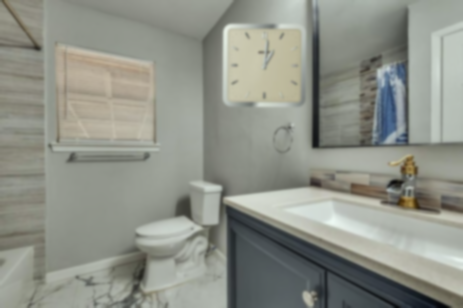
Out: 1,01
